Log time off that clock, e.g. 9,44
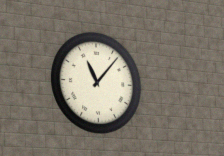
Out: 11,07
